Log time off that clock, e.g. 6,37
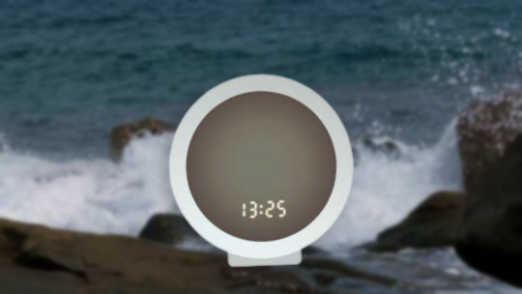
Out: 13,25
